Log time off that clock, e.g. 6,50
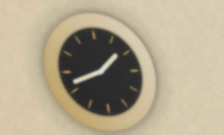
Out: 1,42
